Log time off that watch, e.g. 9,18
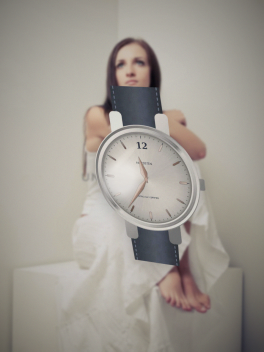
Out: 11,36
